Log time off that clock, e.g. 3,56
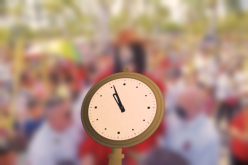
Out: 10,56
